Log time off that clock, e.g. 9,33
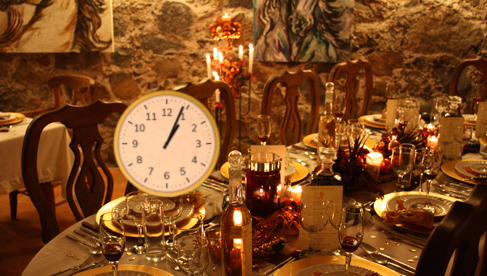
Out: 1,04
